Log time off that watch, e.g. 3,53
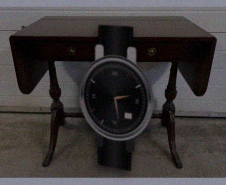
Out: 2,28
